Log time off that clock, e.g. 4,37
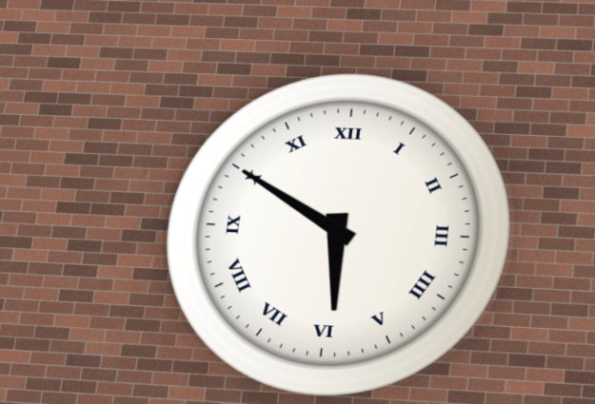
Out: 5,50
